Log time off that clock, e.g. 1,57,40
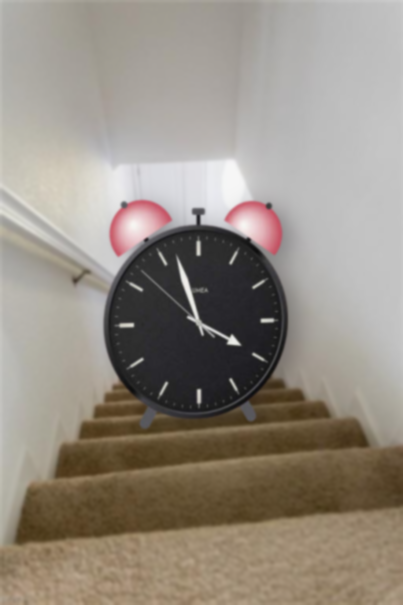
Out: 3,56,52
